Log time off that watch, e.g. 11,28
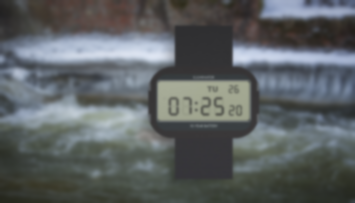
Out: 7,25
